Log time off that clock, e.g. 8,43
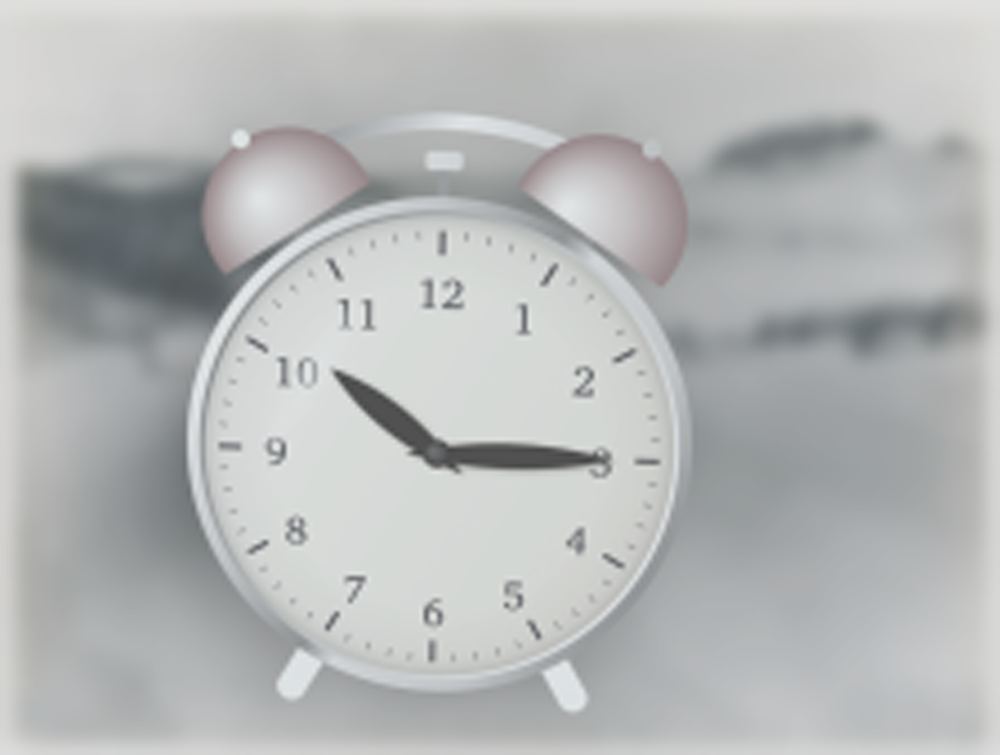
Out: 10,15
